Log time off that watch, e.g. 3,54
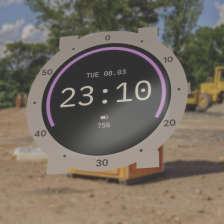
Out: 23,10
